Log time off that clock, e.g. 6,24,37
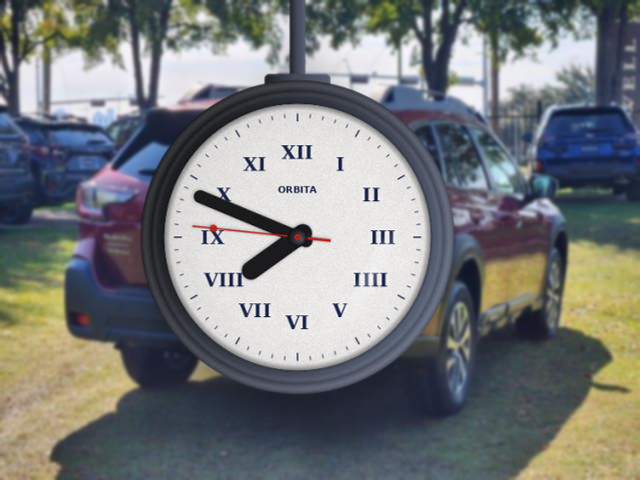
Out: 7,48,46
